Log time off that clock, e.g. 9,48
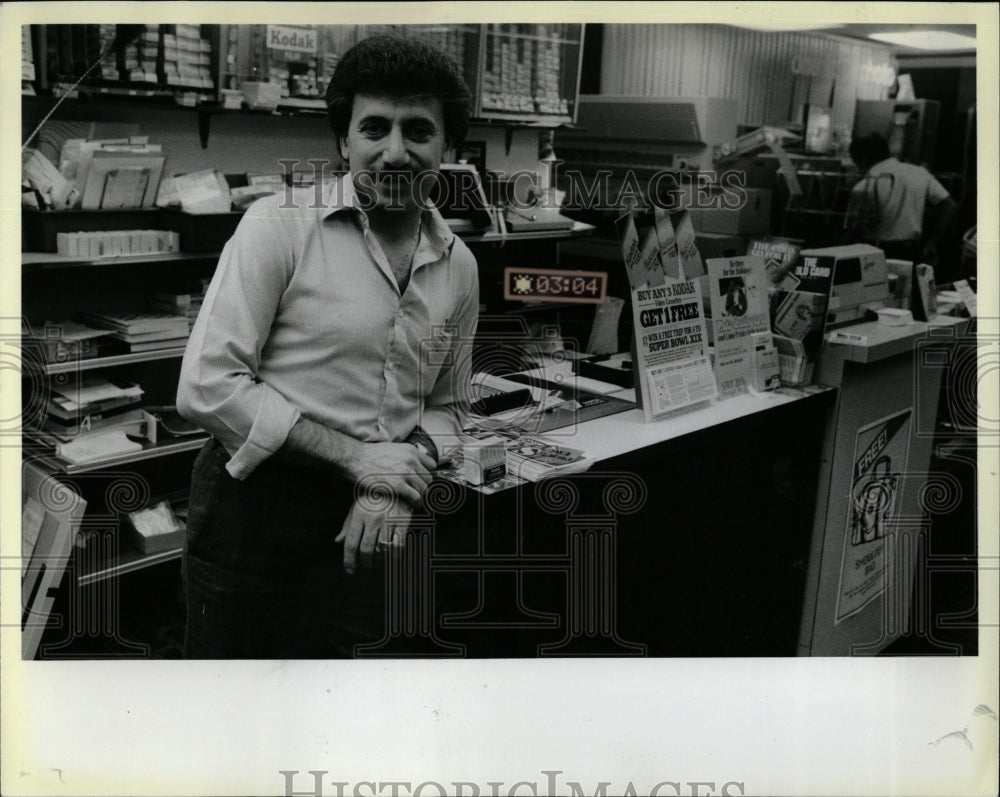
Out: 3,04
